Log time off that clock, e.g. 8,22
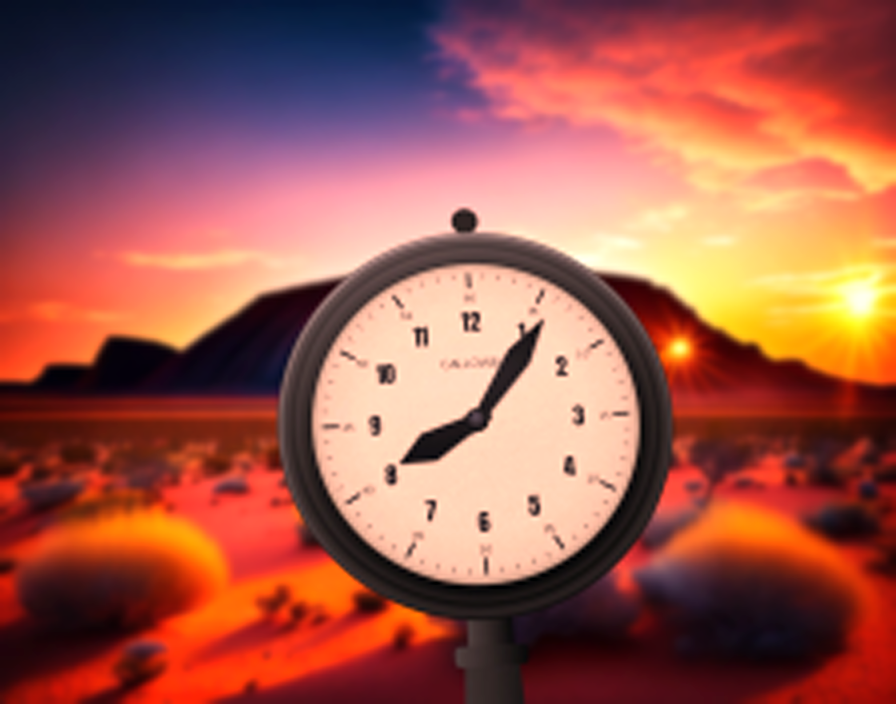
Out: 8,06
